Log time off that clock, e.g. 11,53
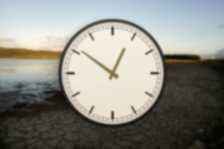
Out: 12,51
